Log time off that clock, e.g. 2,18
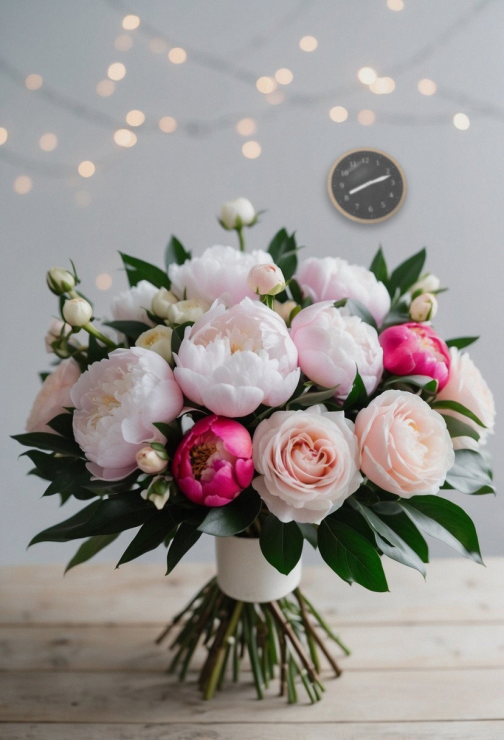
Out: 8,12
